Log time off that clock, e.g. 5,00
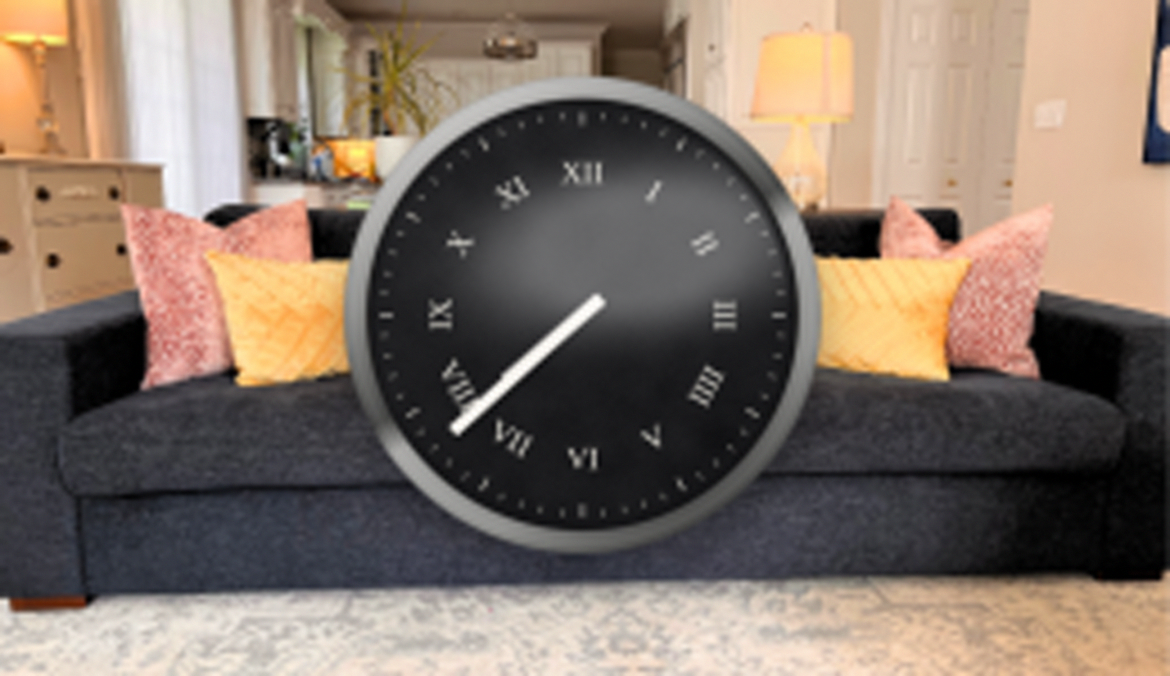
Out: 7,38
